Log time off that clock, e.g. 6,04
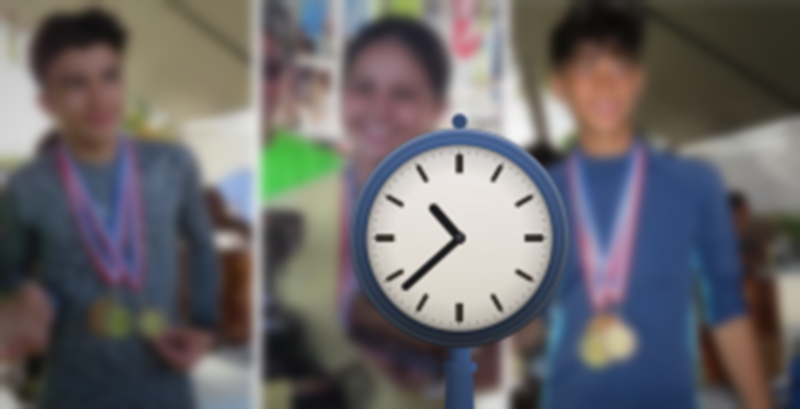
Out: 10,38
